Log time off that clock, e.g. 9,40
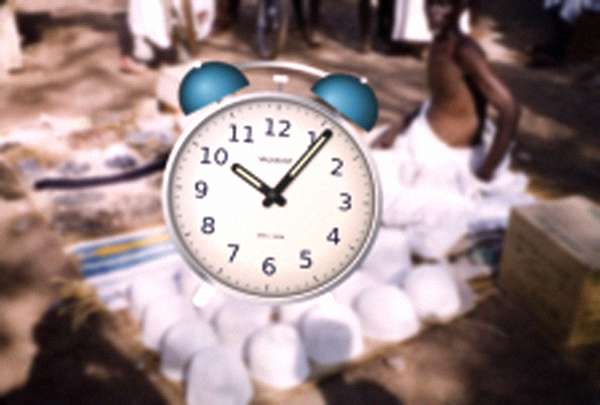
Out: 10,06
